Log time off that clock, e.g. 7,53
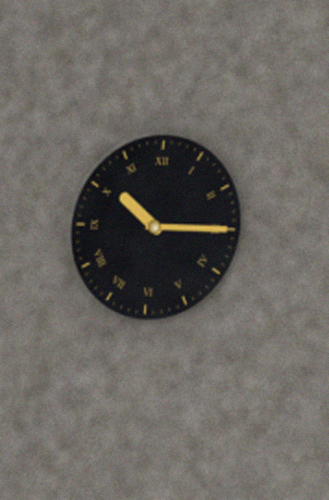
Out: 10,15
